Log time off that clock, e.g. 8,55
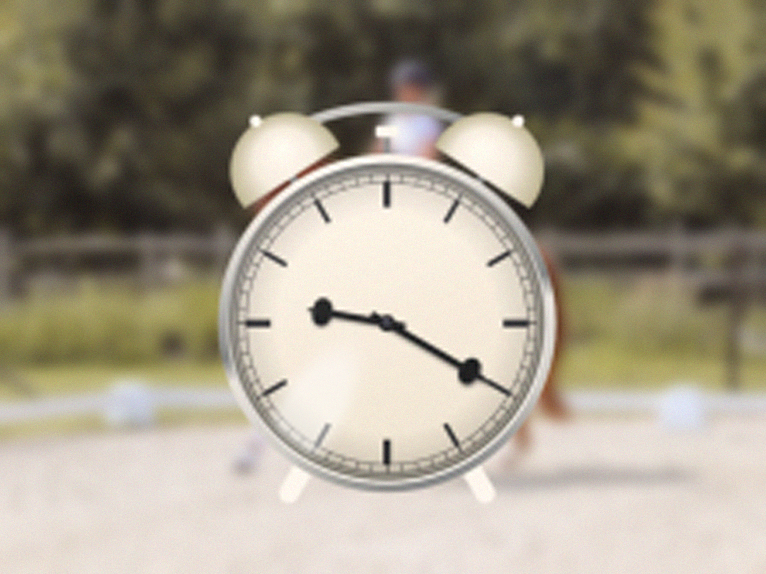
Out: 9,20
